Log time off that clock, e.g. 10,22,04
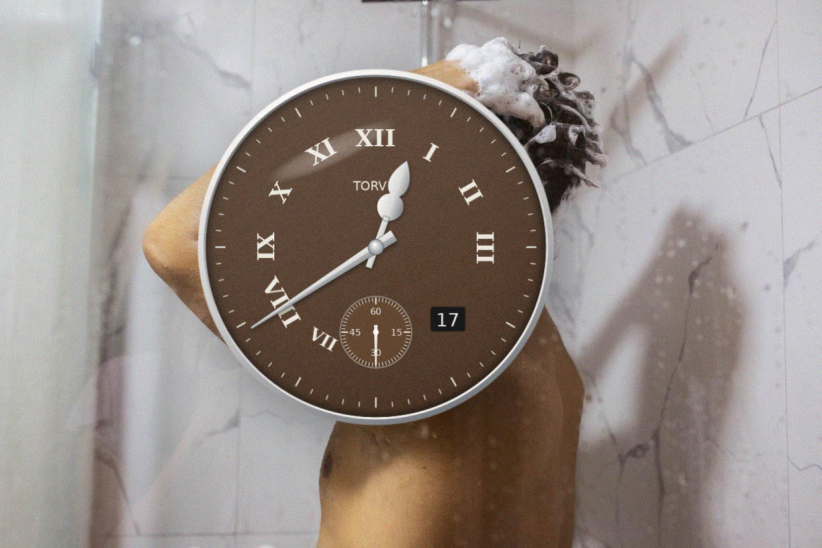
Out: 12,39,30
